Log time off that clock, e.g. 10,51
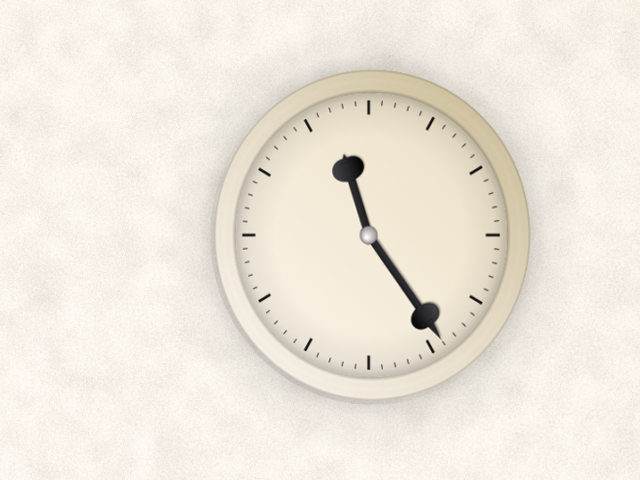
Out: 11,24
